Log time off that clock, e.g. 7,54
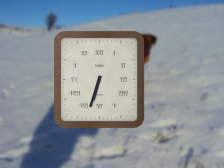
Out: 6,33
